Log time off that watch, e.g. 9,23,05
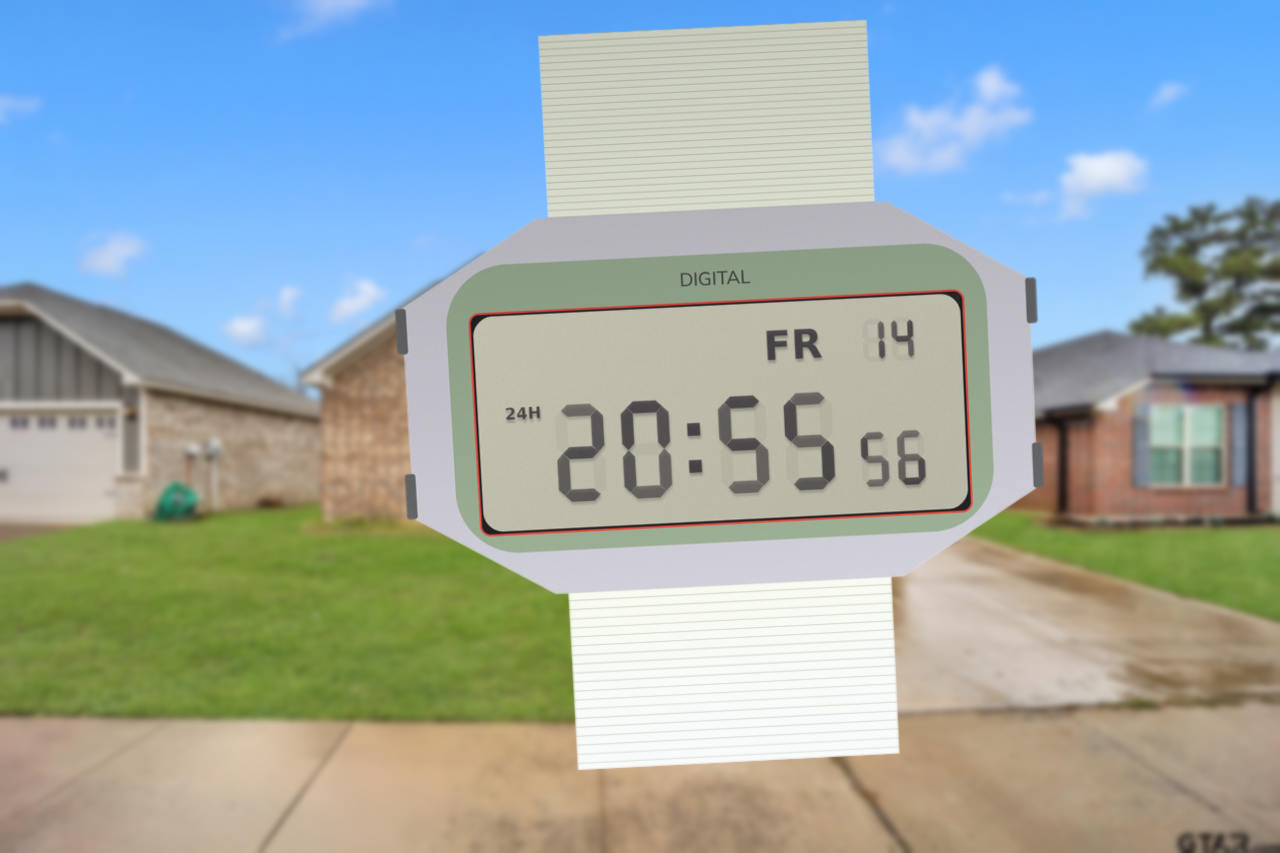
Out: 20,55,56
